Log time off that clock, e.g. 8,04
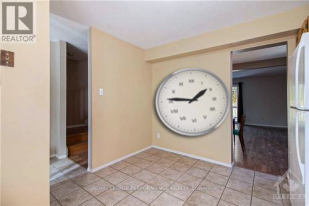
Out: 1,46
